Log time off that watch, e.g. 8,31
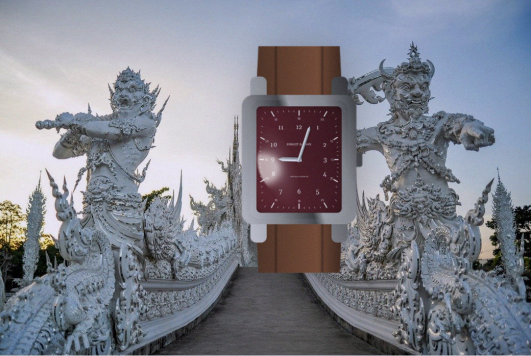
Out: 9,03
